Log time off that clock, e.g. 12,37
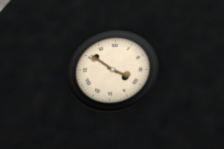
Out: 3,51
